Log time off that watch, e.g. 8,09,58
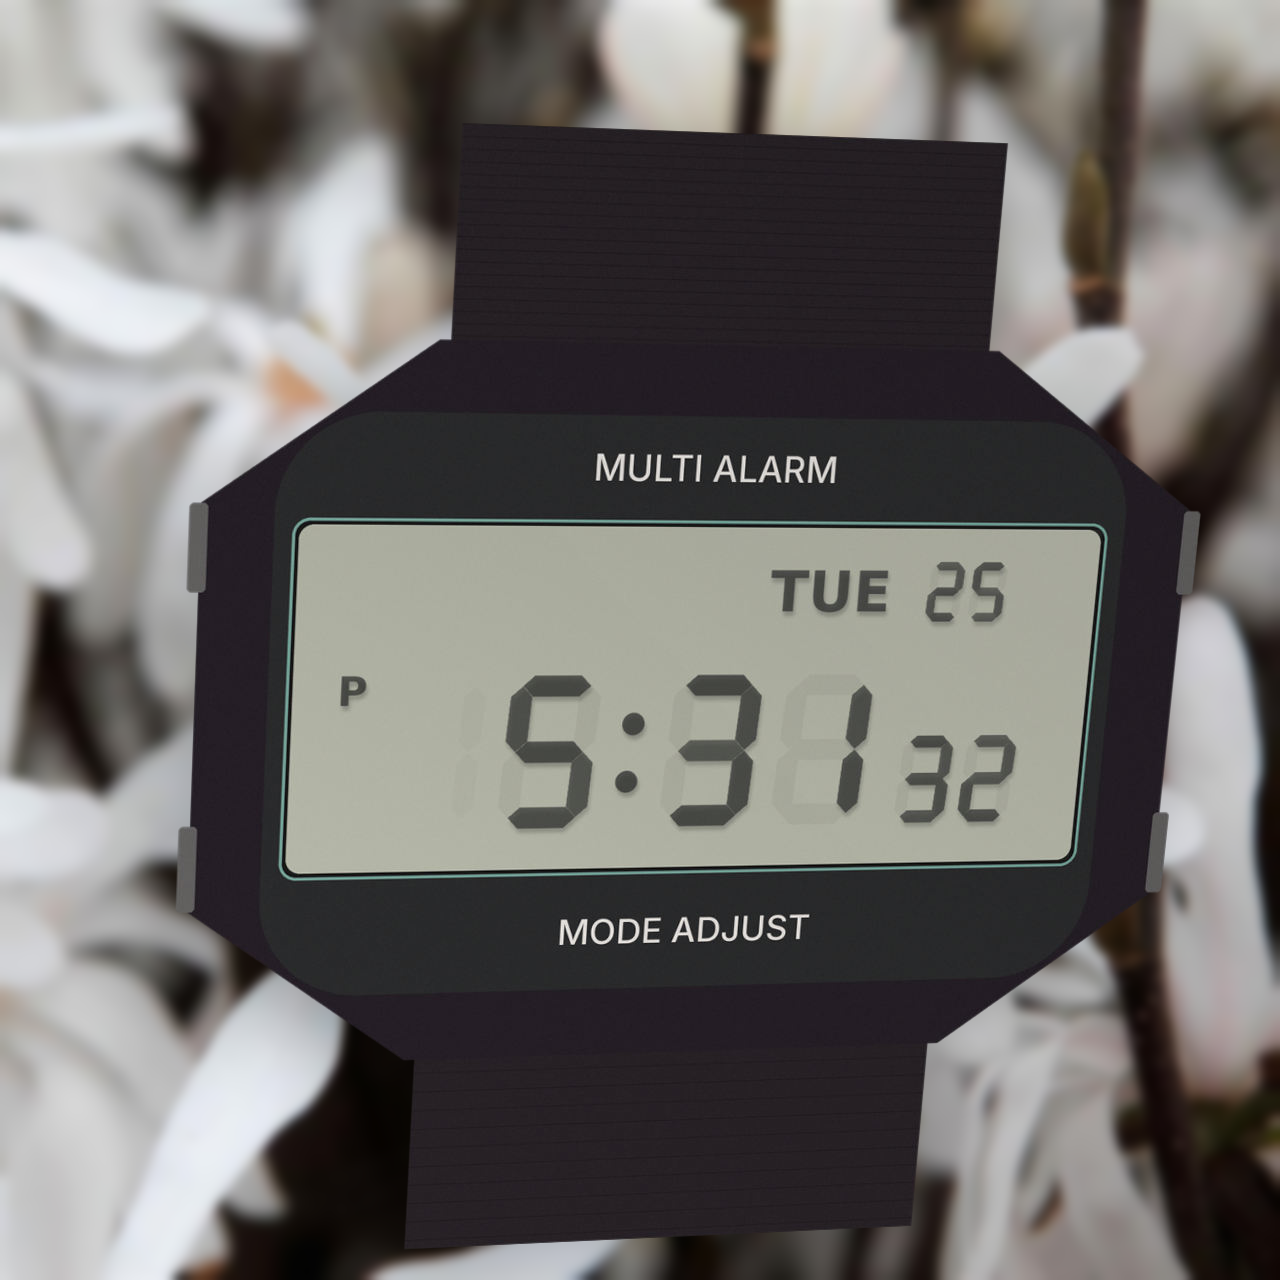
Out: 5,31,32
